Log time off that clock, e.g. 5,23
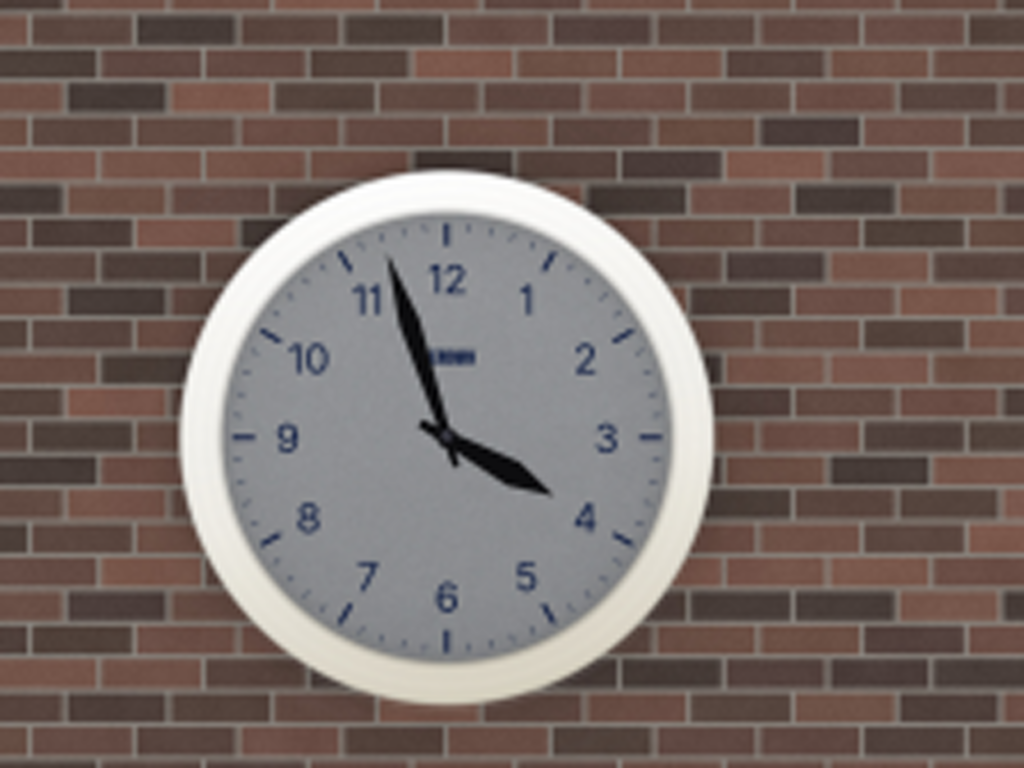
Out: 3,57
